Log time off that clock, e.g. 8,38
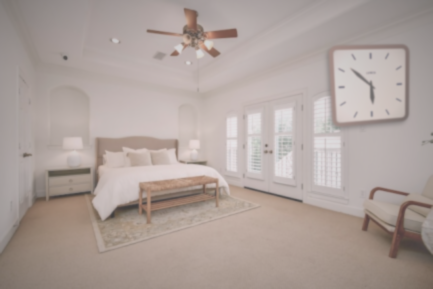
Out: 5,52
